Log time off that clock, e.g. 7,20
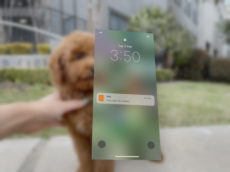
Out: 3,50
